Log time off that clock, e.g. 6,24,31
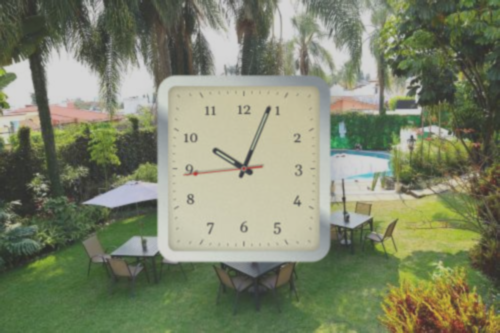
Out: 10,03,44
